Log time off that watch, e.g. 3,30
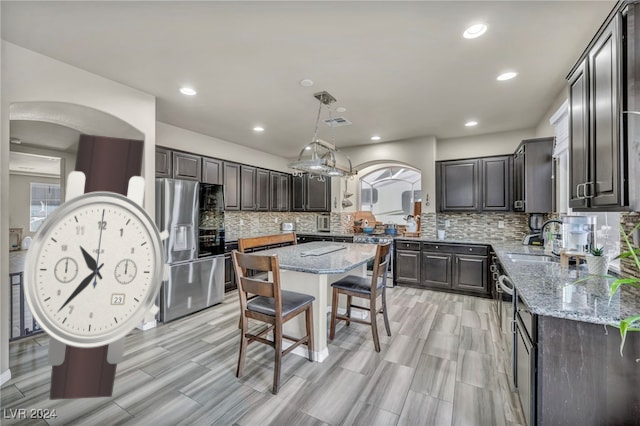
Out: 10,37
